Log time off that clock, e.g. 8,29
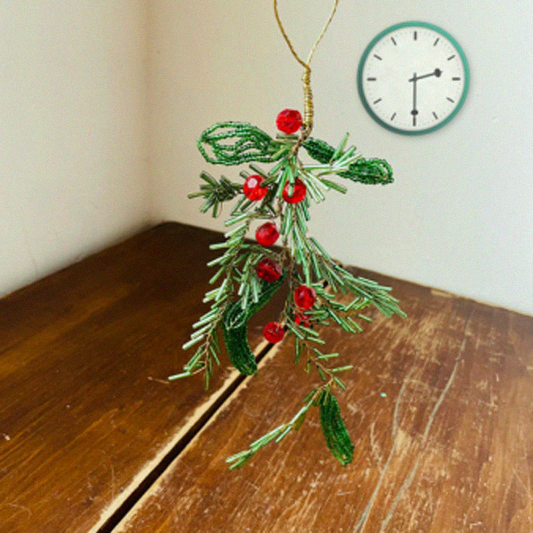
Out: 2,30
